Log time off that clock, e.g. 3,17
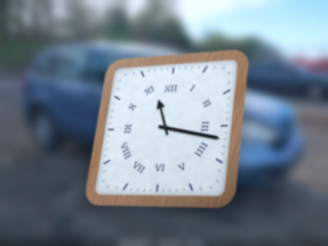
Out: 11,17
